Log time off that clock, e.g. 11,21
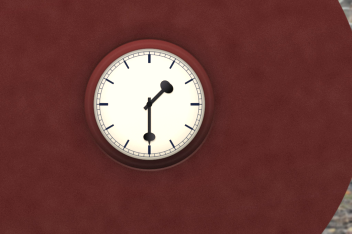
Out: 1,30
